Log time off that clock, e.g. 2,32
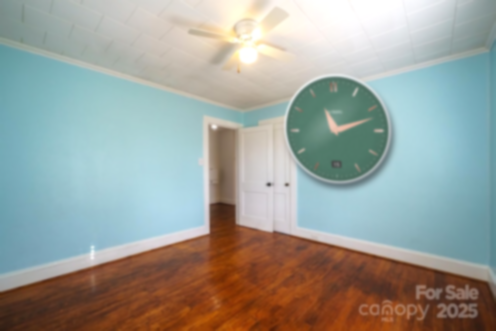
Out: 11,12
